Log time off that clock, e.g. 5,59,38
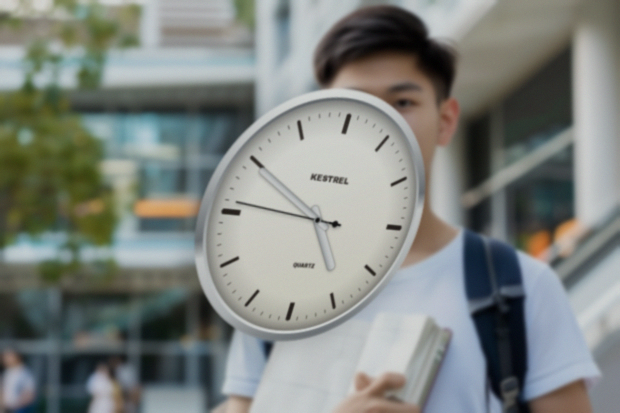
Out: 4,49,46
